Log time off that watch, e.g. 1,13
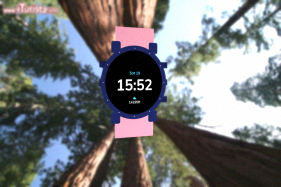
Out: 15,52
